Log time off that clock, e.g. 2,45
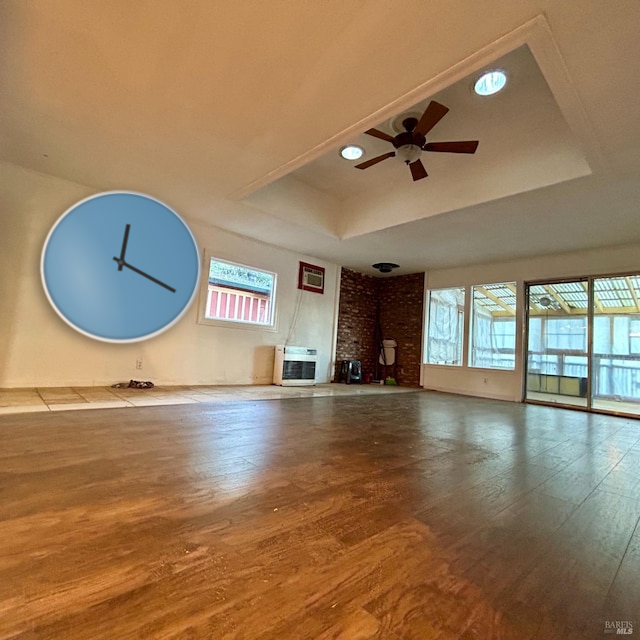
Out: 12,20
